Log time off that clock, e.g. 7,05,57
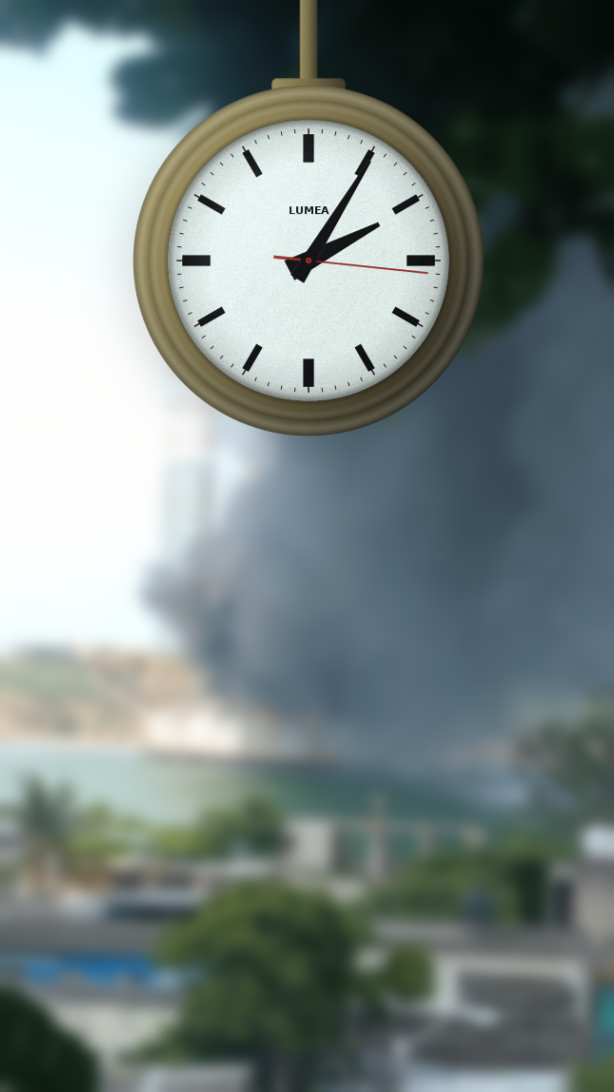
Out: 2,05,16
